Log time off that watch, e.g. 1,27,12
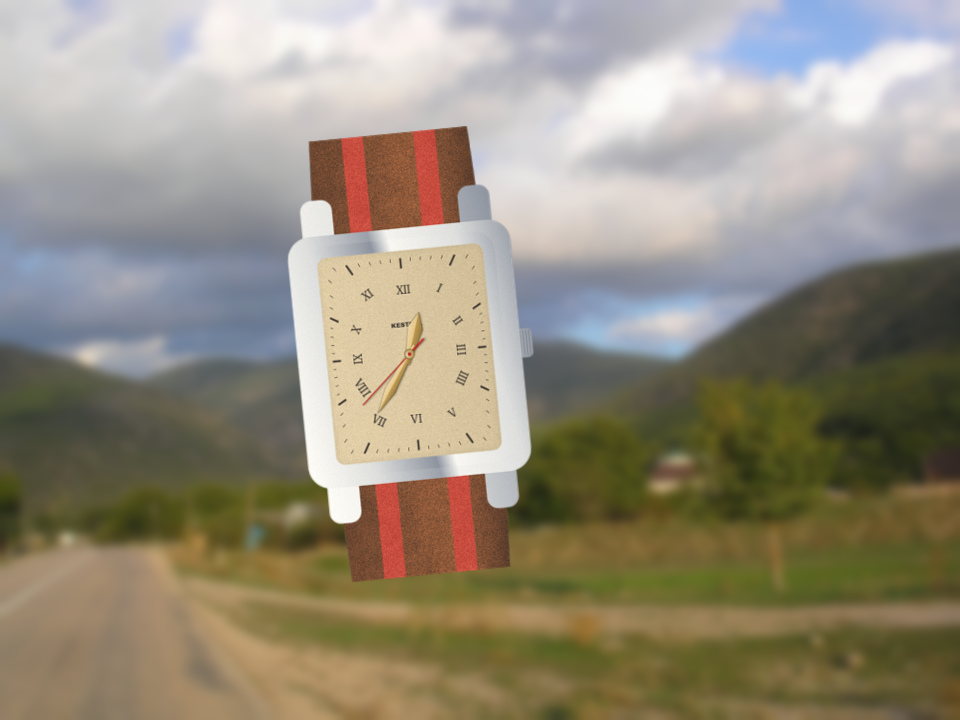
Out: 12,35,38
